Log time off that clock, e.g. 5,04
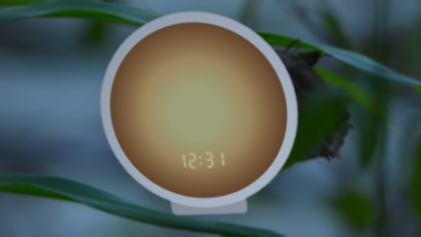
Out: 12,31
